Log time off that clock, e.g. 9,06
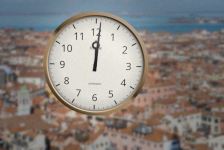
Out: 12,01
